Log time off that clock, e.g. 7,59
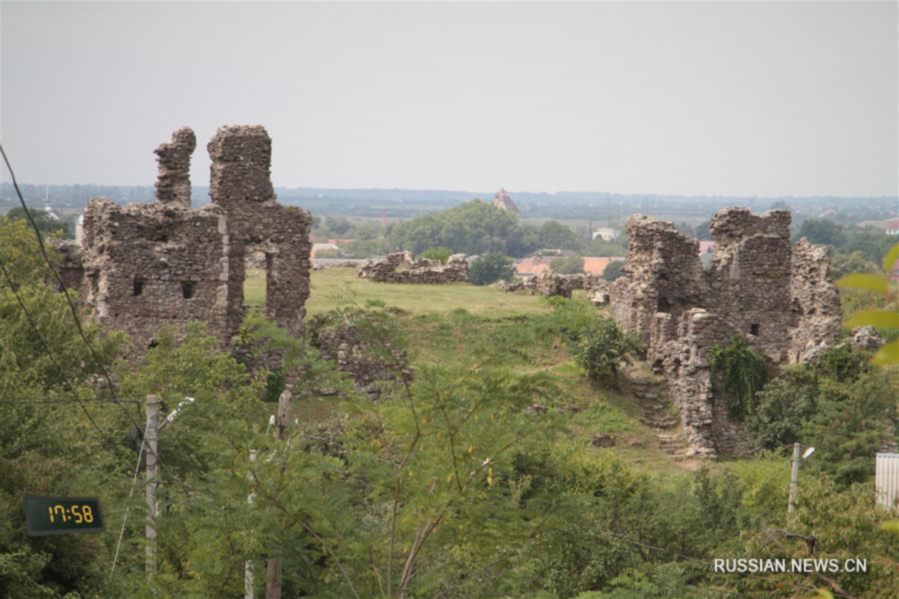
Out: 17,58
